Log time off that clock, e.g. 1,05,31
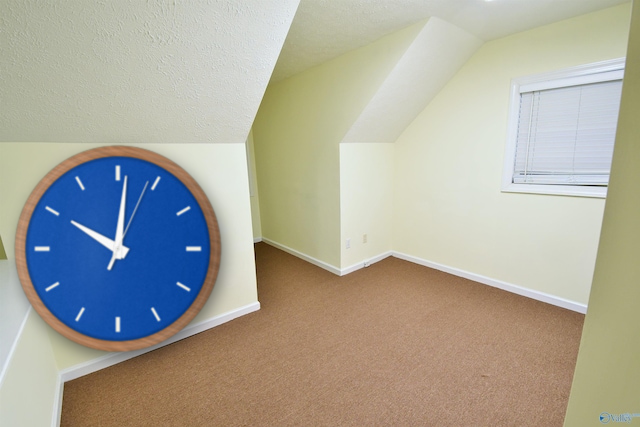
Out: 10,01,04
